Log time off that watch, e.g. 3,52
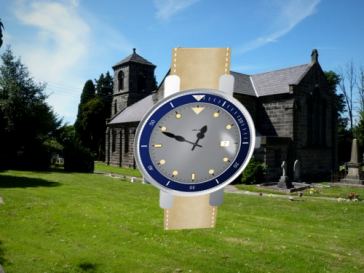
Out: 12,49
